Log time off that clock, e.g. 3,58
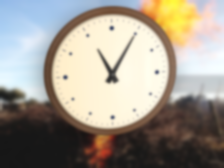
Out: 11,05
